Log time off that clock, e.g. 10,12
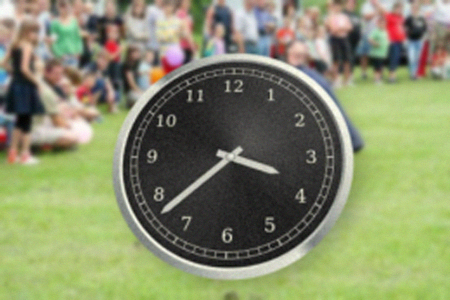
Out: 3,38
